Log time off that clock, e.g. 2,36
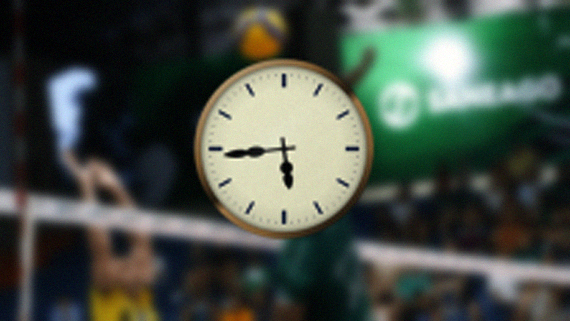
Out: 5,44
